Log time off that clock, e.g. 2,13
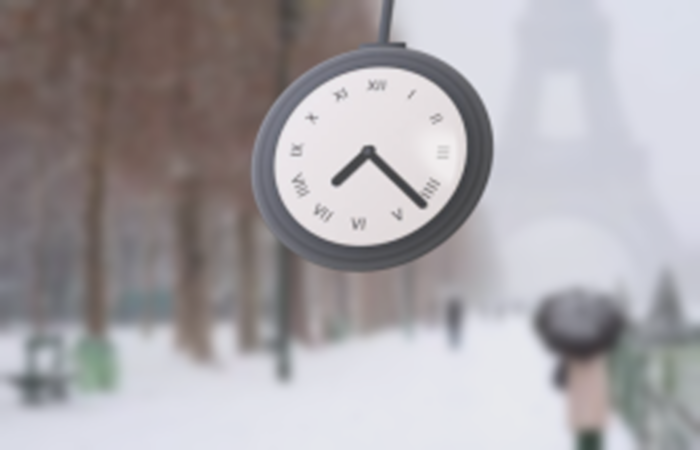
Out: 7,22
